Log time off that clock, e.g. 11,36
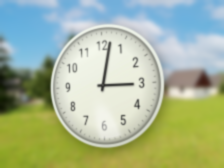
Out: 3,02
